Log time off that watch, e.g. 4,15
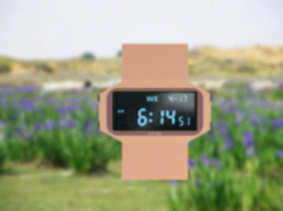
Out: 6,14
